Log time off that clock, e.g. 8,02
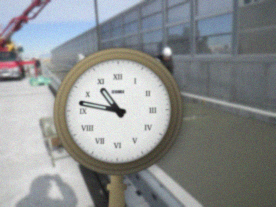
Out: 10,47
